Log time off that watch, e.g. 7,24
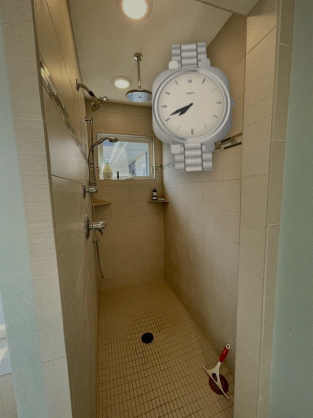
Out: 7,41
